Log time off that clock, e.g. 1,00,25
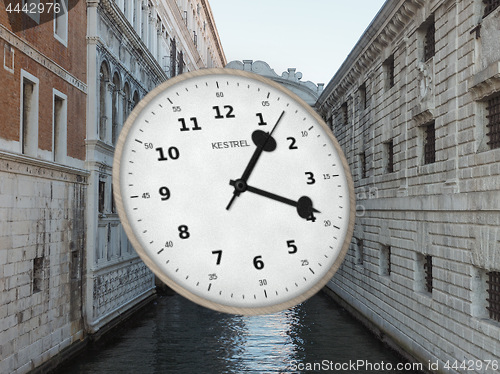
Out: 1,19,07
